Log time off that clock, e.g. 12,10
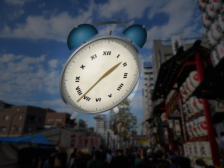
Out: 1,37
